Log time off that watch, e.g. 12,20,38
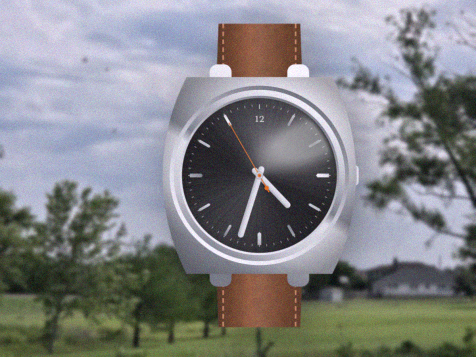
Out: 4,32,55
